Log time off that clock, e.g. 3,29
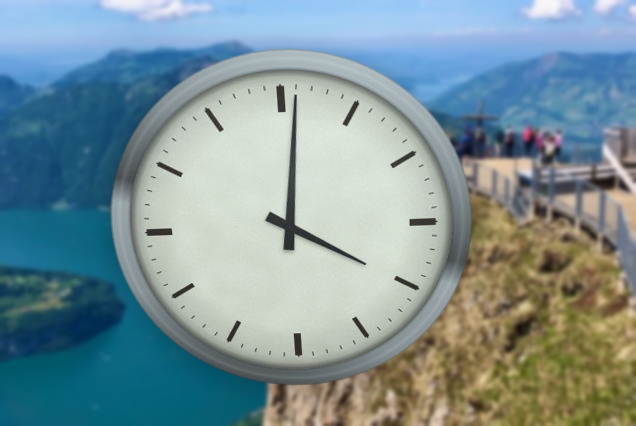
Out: 4,01
